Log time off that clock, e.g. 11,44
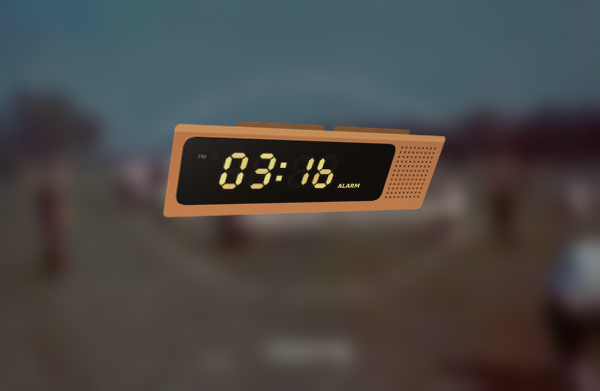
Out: 3,16
